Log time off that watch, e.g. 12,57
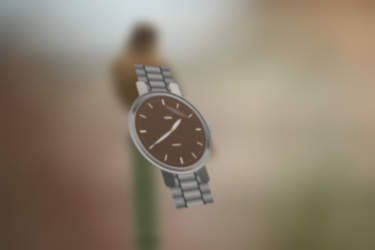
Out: 1,40
